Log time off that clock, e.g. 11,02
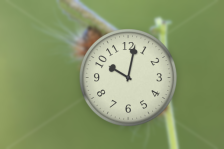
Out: 10,02
